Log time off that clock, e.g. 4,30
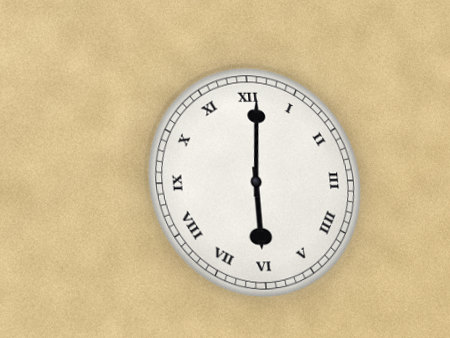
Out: 6,01
